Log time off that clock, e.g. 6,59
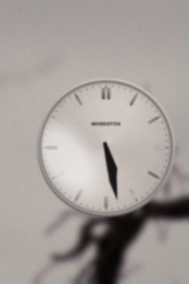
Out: 5,28
